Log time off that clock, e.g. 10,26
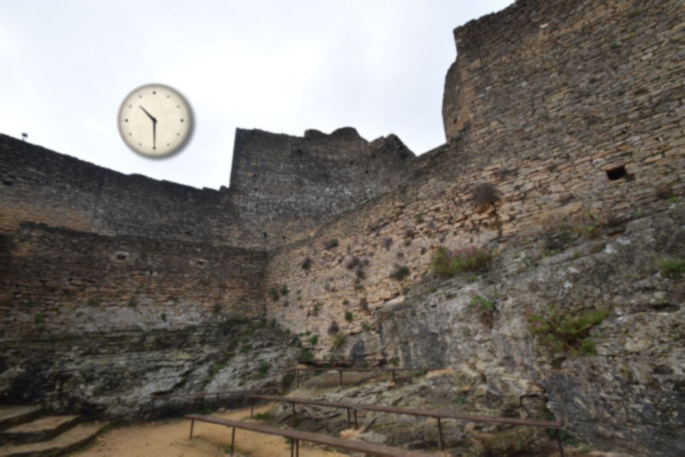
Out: 10,30
